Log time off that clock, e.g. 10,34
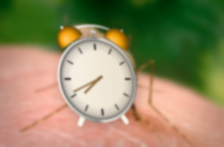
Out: 7,41
